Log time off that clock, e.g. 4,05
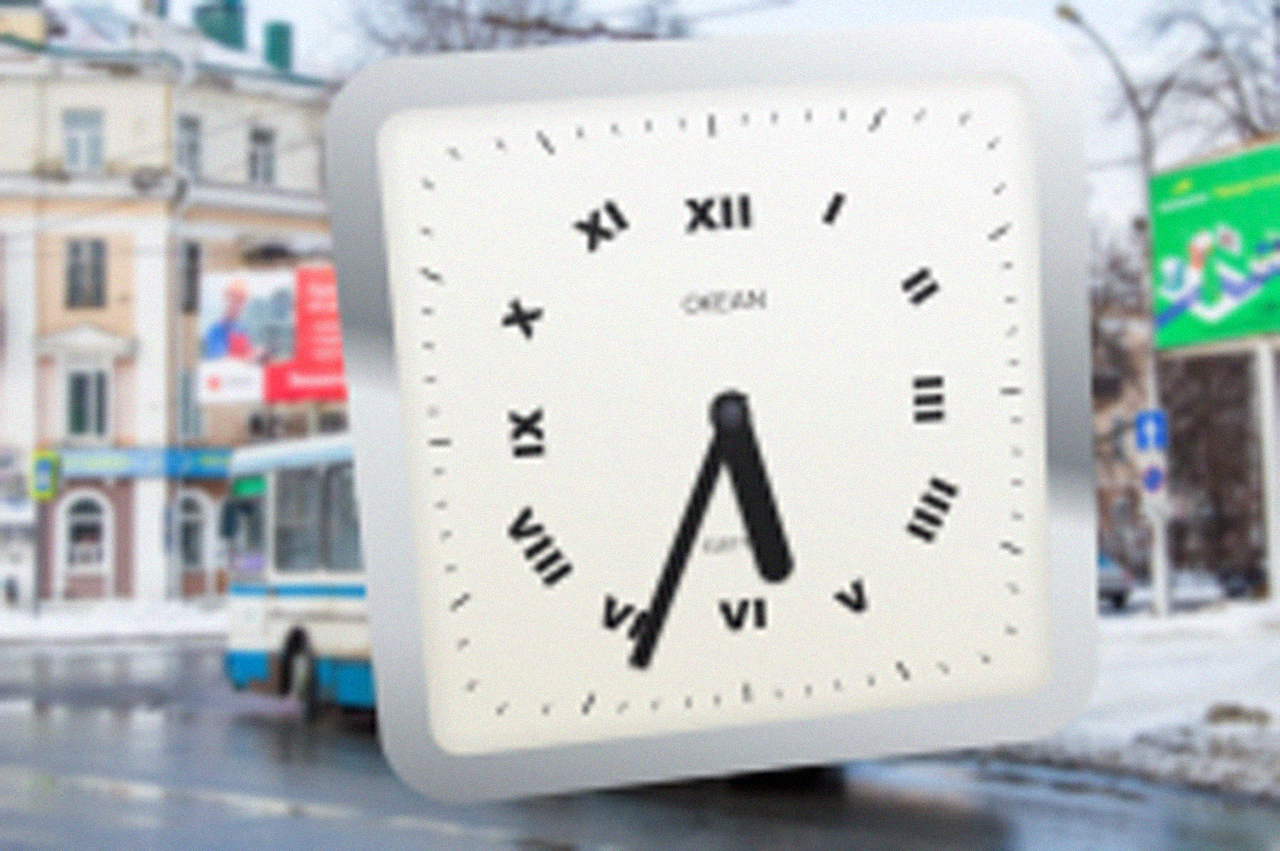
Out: 5,34
